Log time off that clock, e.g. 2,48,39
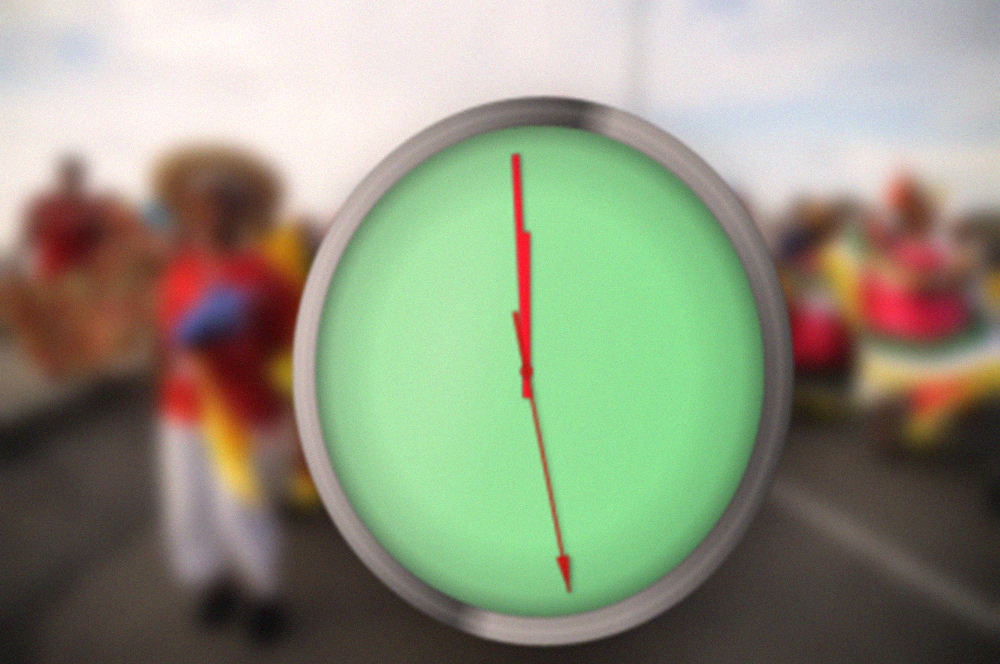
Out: 11,59,28
